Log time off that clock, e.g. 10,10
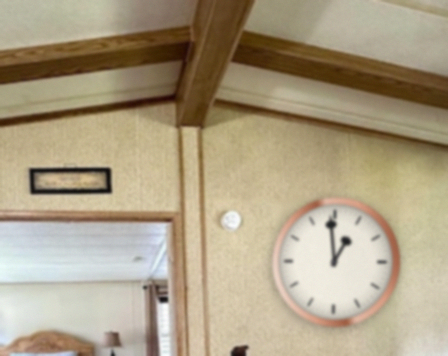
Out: 12,59
